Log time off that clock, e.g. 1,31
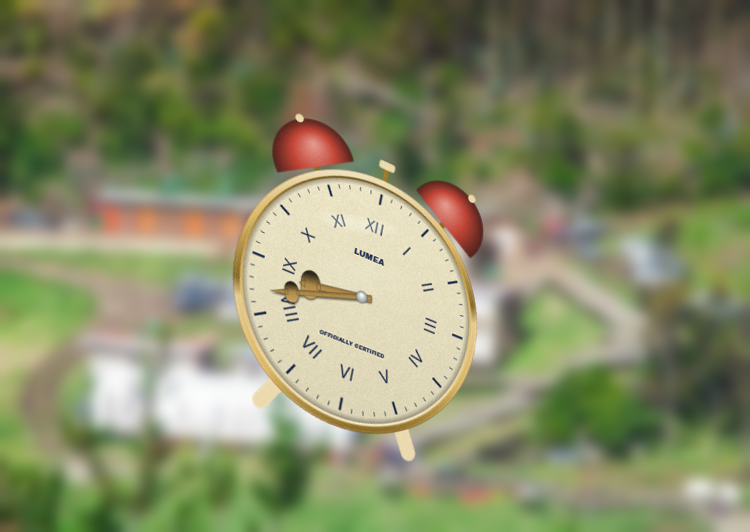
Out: 8,42
